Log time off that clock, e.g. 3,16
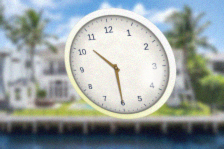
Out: 10,30
